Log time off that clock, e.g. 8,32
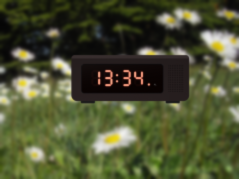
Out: 13,34
